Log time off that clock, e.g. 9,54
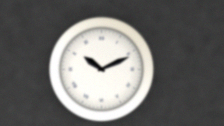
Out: 10,11
